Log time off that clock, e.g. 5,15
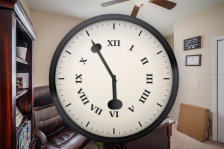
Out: 5,55
